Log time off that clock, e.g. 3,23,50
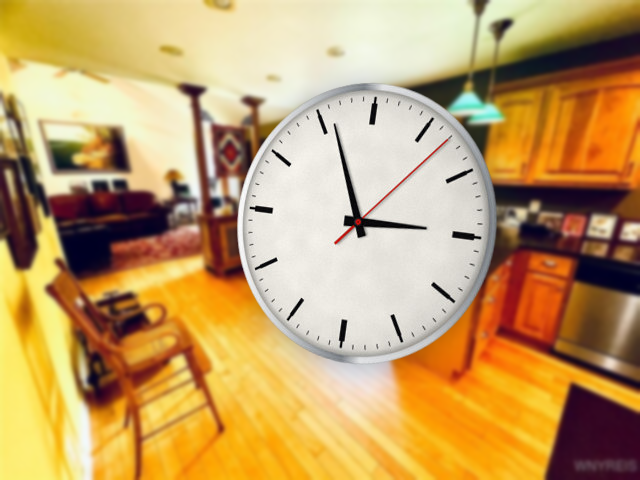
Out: 2,56,07
